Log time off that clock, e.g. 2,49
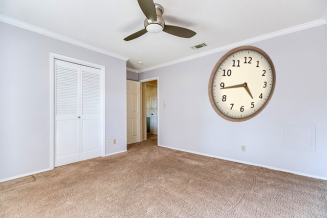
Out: 4,44
